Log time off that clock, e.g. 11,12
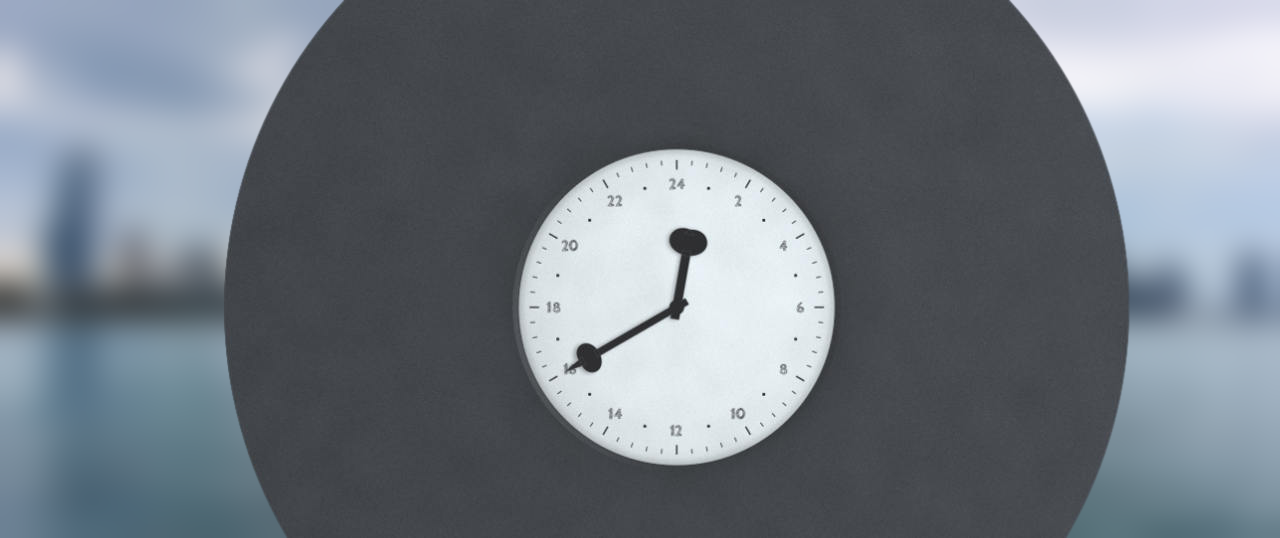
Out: 0,40
